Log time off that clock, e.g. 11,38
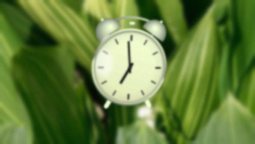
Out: 6,59
